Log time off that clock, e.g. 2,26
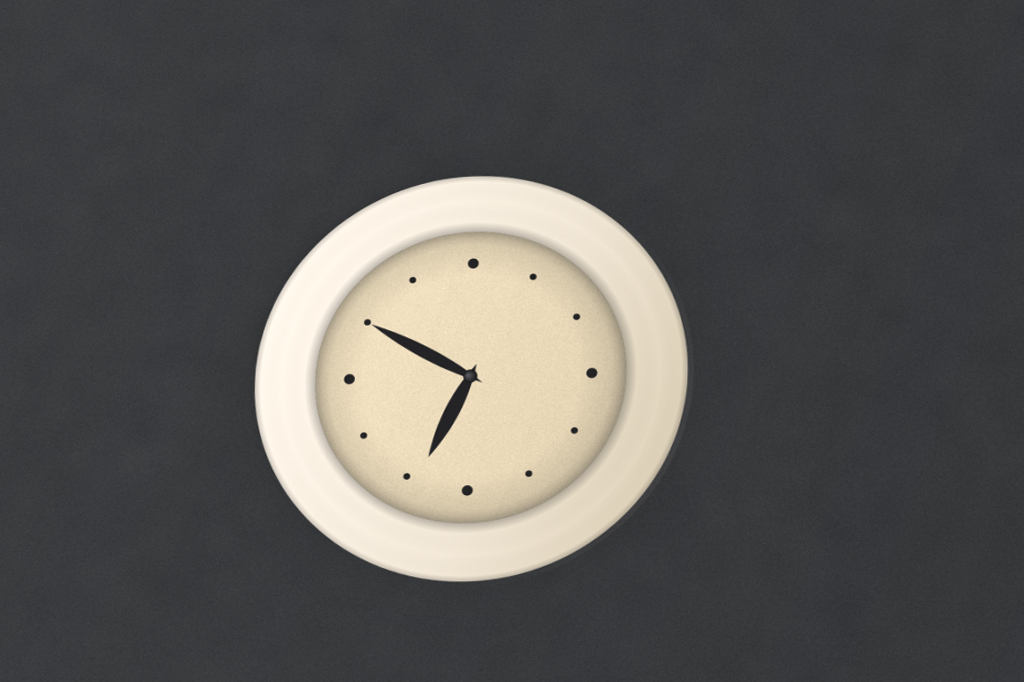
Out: 6,50
